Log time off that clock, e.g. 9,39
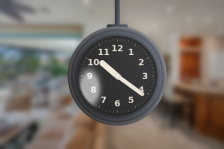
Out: 10,21
